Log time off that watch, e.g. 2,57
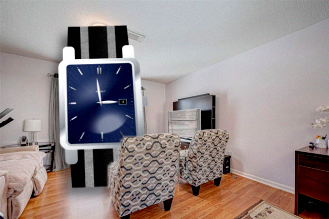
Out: 2,59
